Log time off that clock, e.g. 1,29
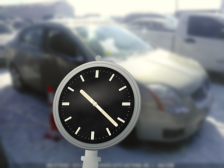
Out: 10,22
